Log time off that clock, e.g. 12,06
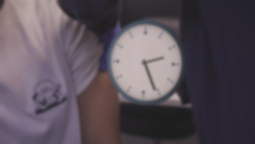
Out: 2,26
